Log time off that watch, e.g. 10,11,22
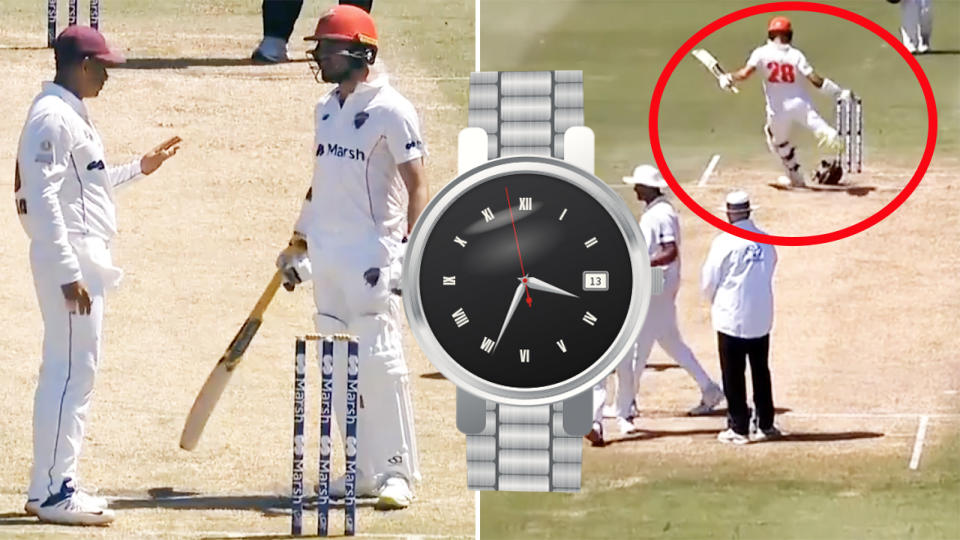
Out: 3,33,58
